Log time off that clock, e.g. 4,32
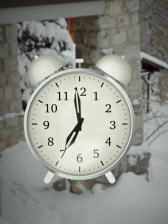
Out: 6,59
